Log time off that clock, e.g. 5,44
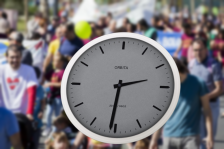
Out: 2,31
